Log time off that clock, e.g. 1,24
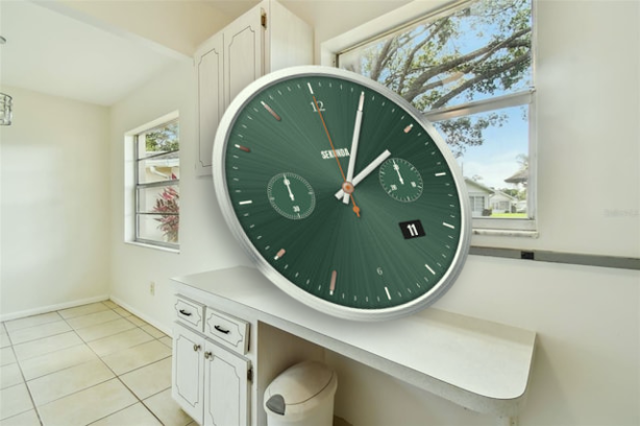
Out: 2,05
